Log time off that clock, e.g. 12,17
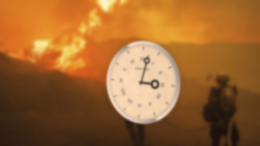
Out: 3,02
